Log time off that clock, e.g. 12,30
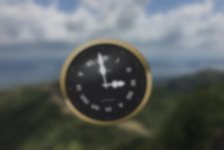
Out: 2,59
